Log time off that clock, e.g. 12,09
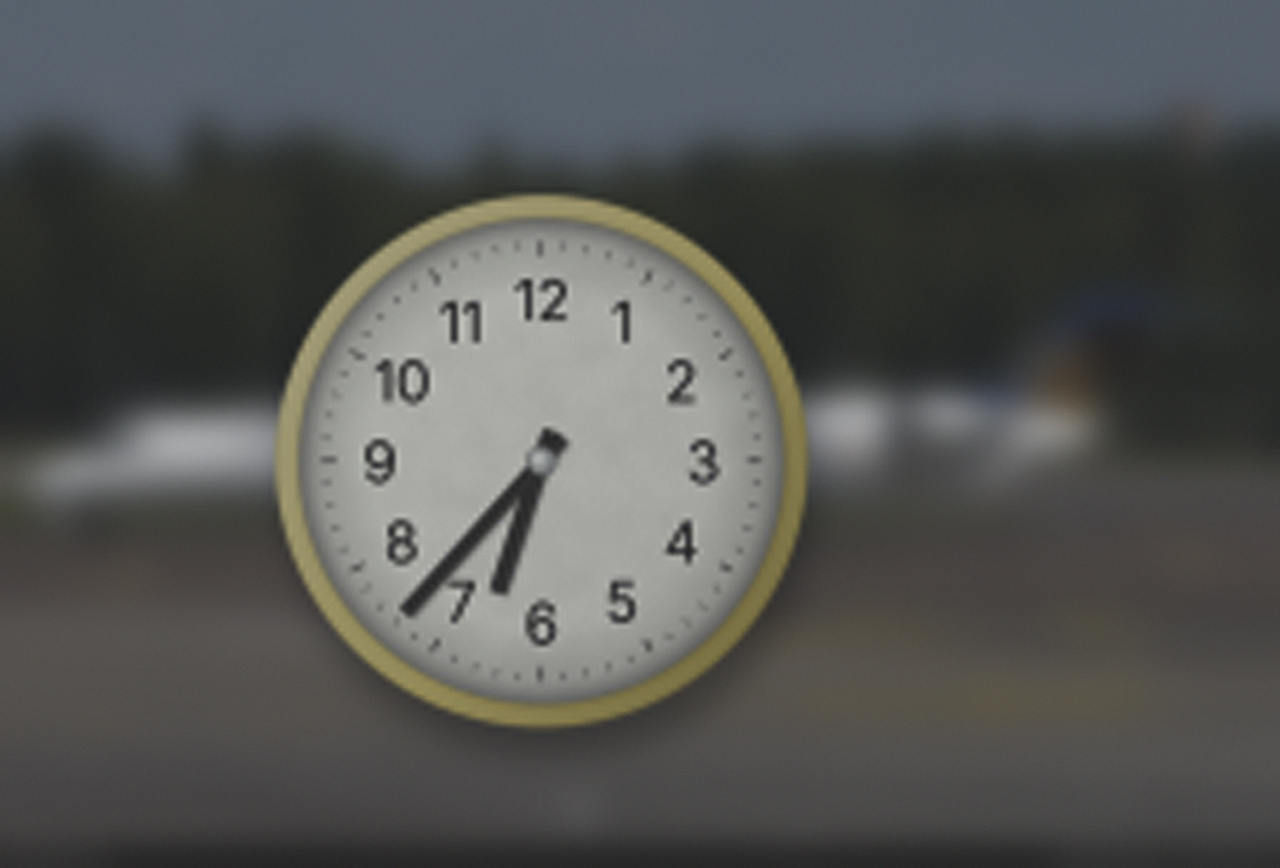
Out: 6,37
